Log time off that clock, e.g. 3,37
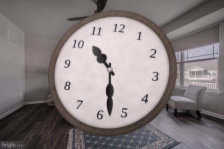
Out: 10,28
